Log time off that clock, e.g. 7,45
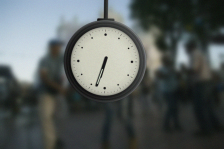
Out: 6,33
